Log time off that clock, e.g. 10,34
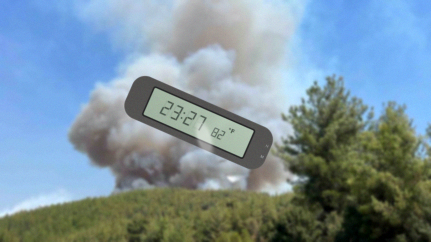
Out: 23,27
